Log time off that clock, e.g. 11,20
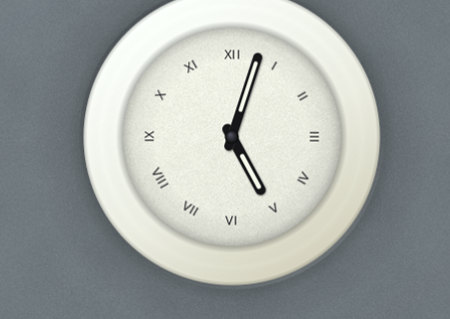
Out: 5,03
